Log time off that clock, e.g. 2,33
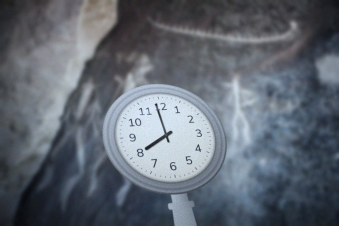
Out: 7,59
